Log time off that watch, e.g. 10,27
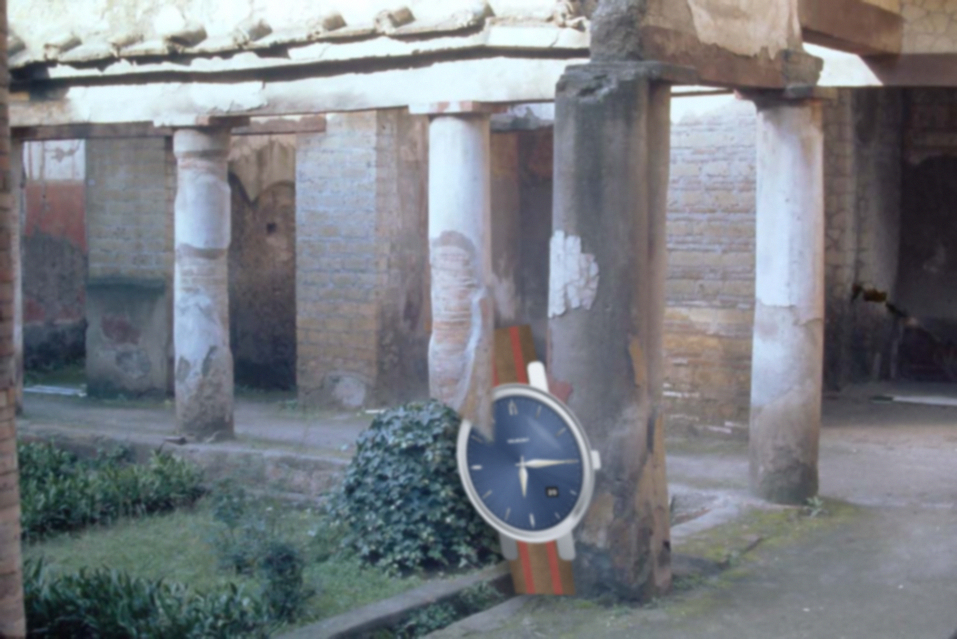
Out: 6,15
